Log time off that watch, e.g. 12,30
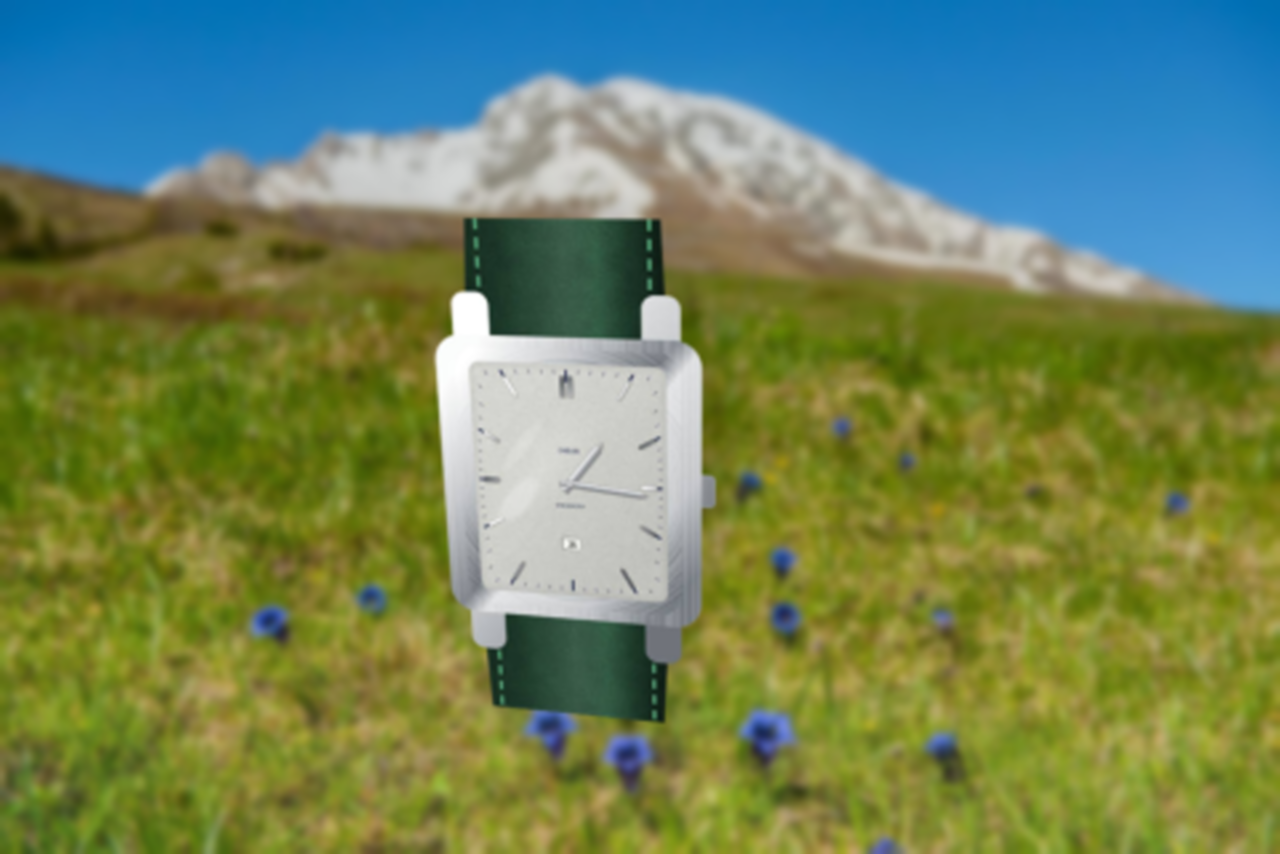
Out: 1,16
